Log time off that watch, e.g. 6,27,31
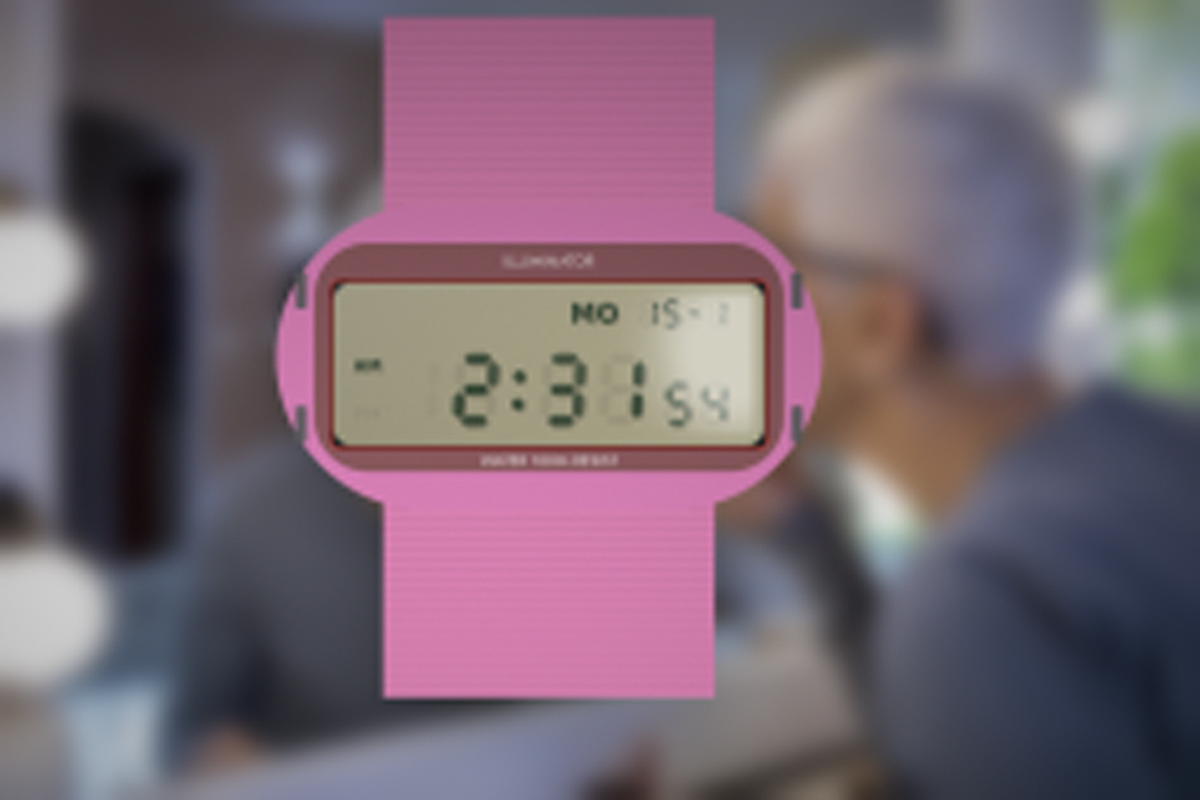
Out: 2,31,54
